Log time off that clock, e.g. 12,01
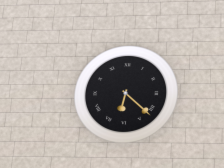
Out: 6,22
